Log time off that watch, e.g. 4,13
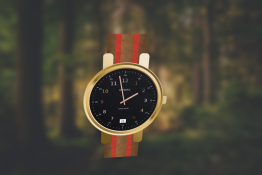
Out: 1,58
